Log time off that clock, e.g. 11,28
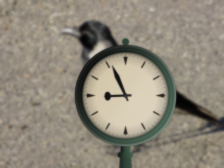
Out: 8,56
